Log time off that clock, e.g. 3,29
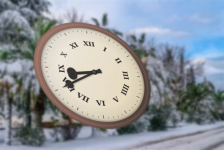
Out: 8,40
